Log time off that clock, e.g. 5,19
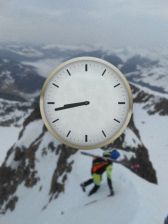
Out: 8,43
